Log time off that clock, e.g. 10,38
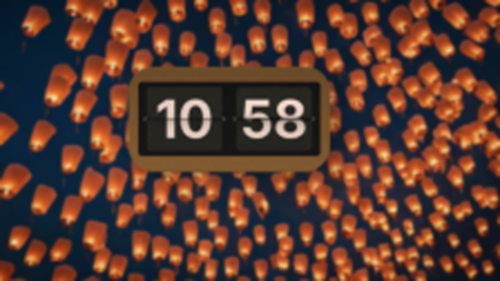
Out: 10,58
